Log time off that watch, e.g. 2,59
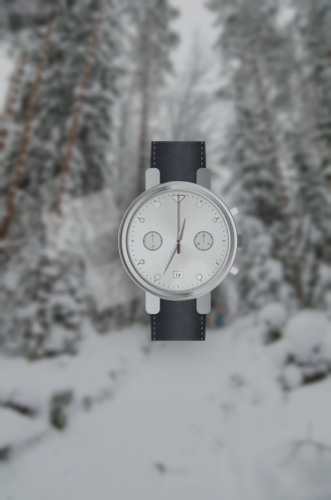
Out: 12,34
